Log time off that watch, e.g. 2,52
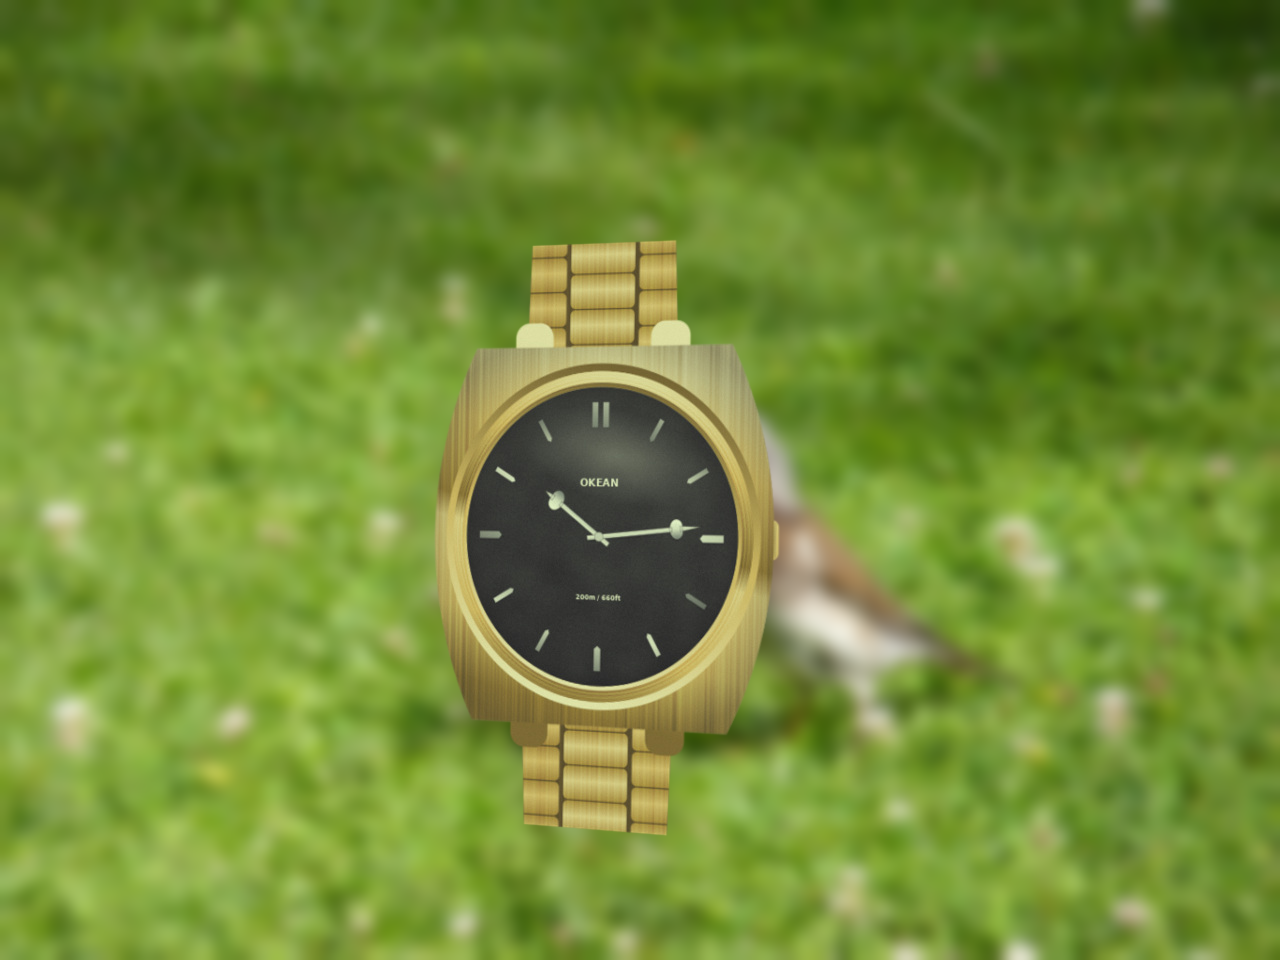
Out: 10,14
